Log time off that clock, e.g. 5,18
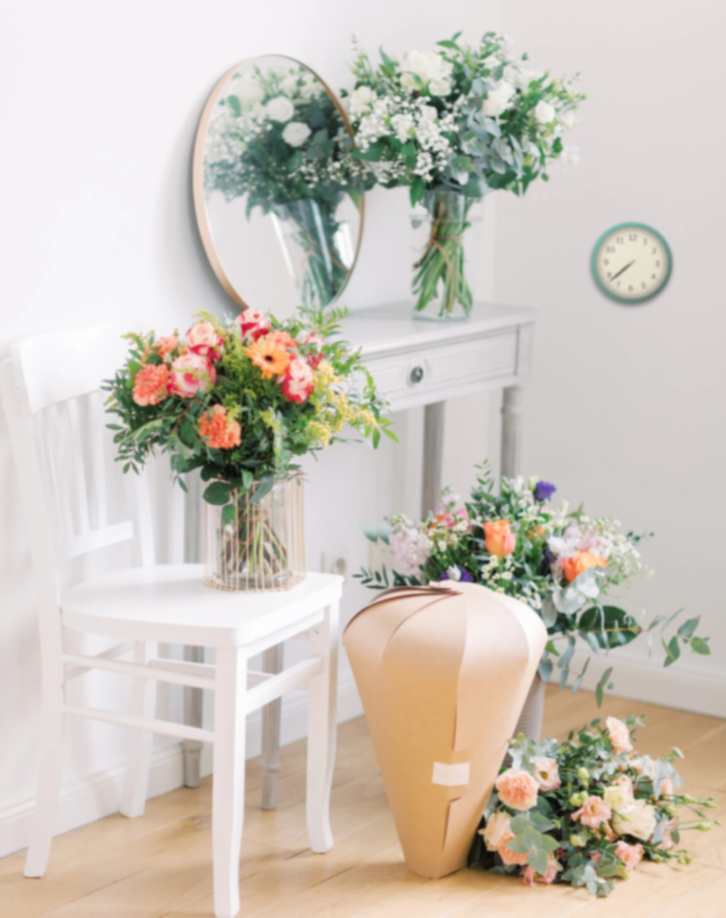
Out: 7,38
